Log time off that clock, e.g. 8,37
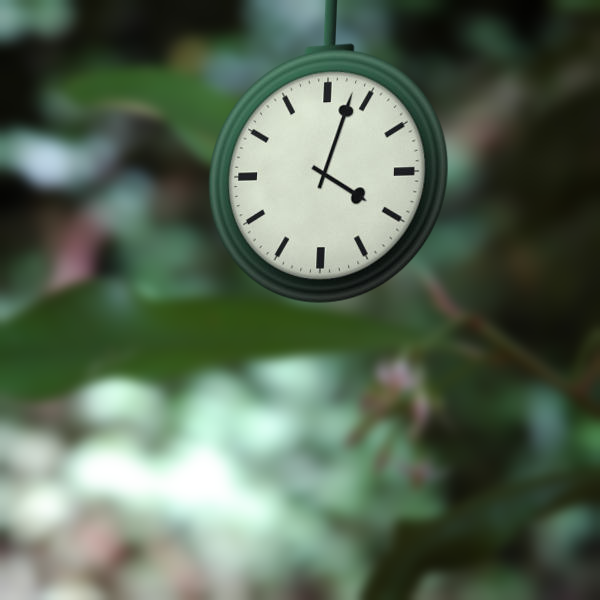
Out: 4,03
